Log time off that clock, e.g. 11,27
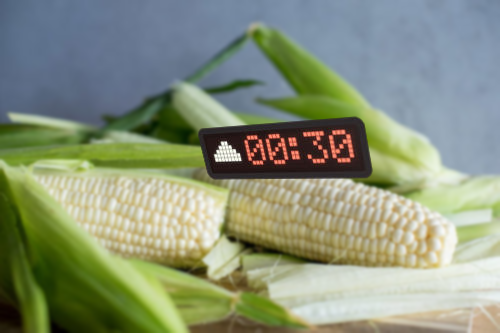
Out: 0,30
